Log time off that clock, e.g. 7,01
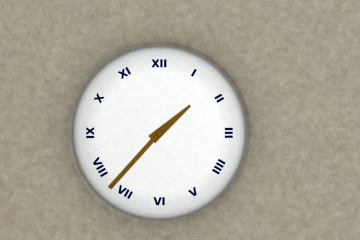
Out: 1,37
